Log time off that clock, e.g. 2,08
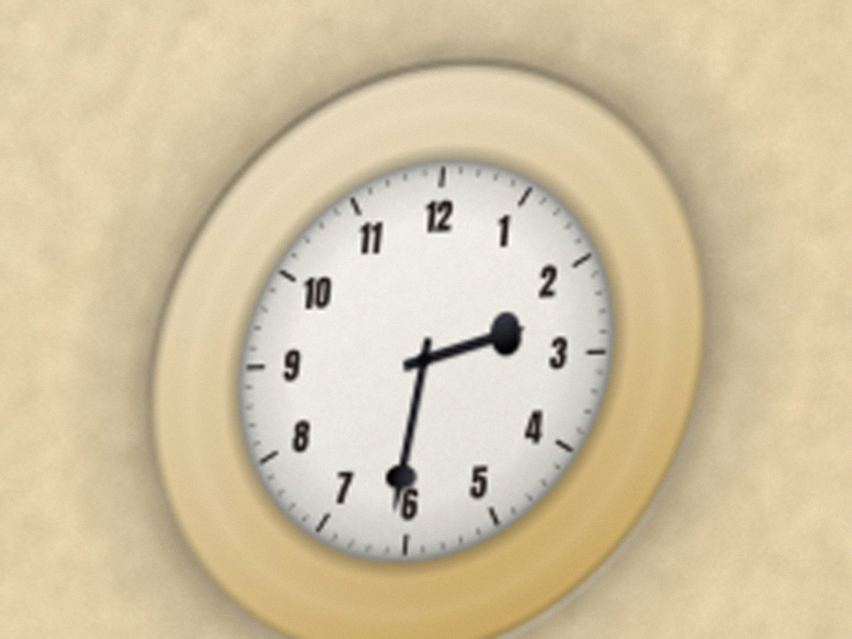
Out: 2,31
